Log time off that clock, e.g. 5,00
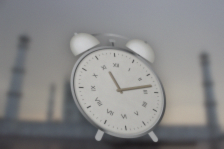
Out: 11,13
